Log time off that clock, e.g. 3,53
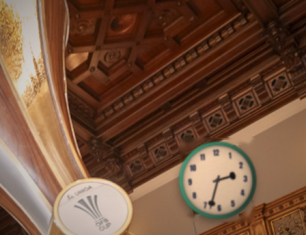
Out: 2,33
